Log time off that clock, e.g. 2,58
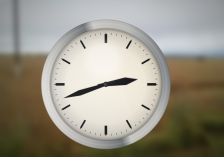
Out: 2,42
